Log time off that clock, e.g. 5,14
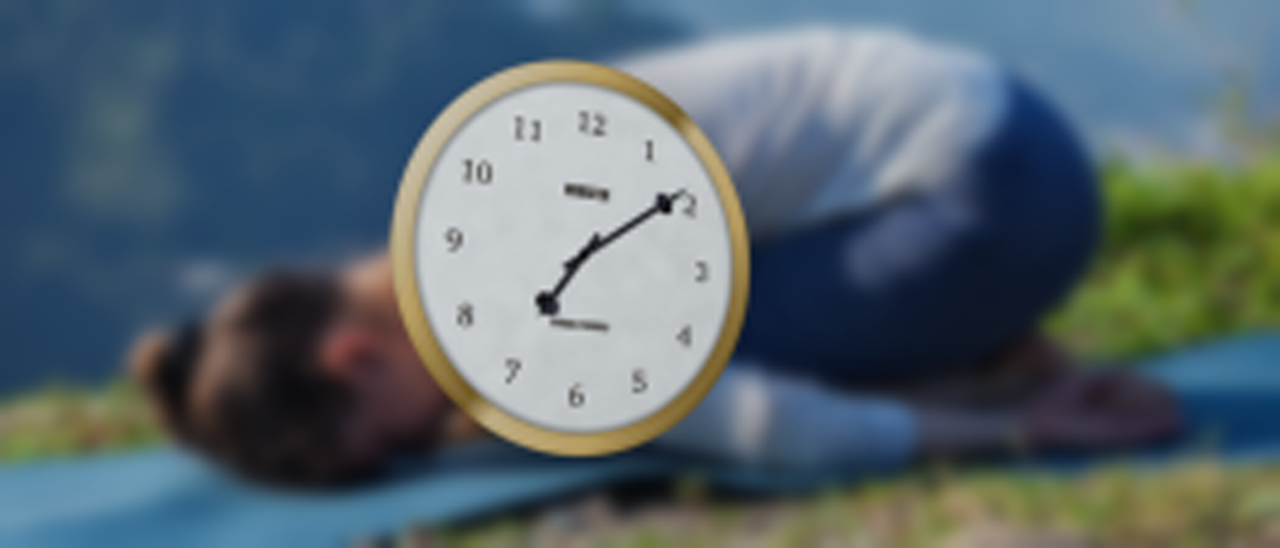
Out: 7,09
